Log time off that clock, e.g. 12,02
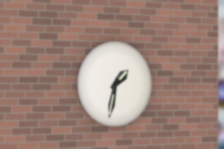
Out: 1,32
